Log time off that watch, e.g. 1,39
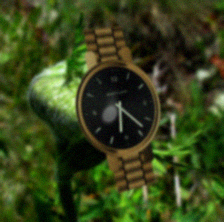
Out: 6,23
